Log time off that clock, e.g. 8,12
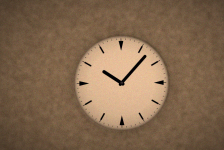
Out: 10,07
